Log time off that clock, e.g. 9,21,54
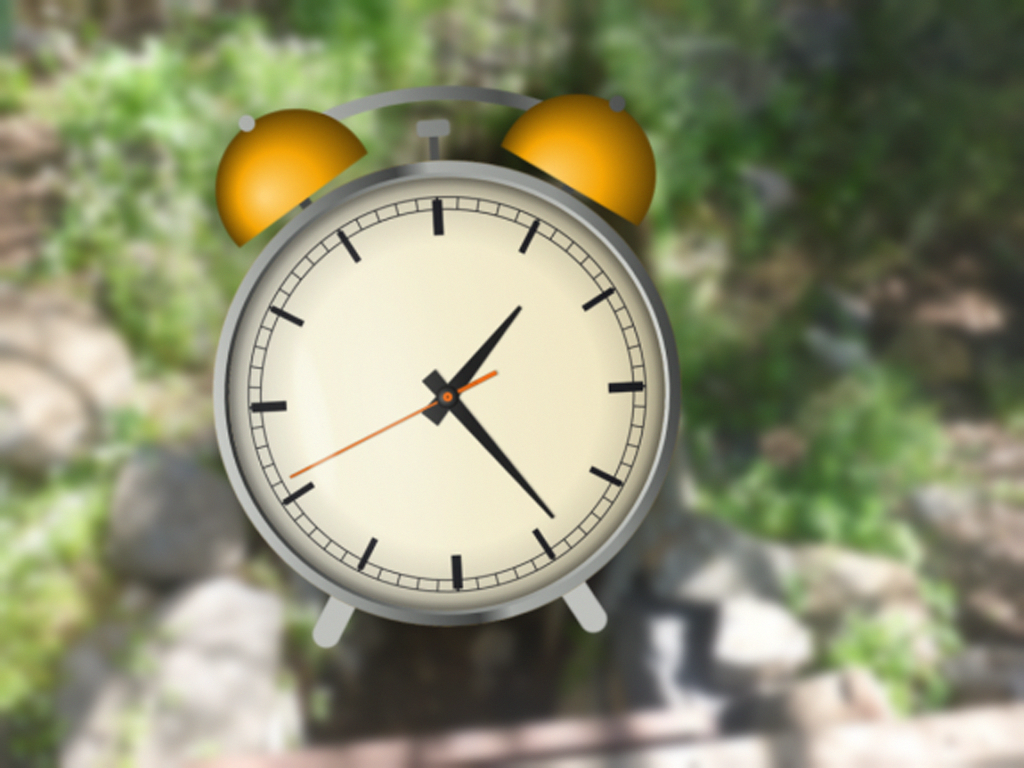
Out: 1,23,41
